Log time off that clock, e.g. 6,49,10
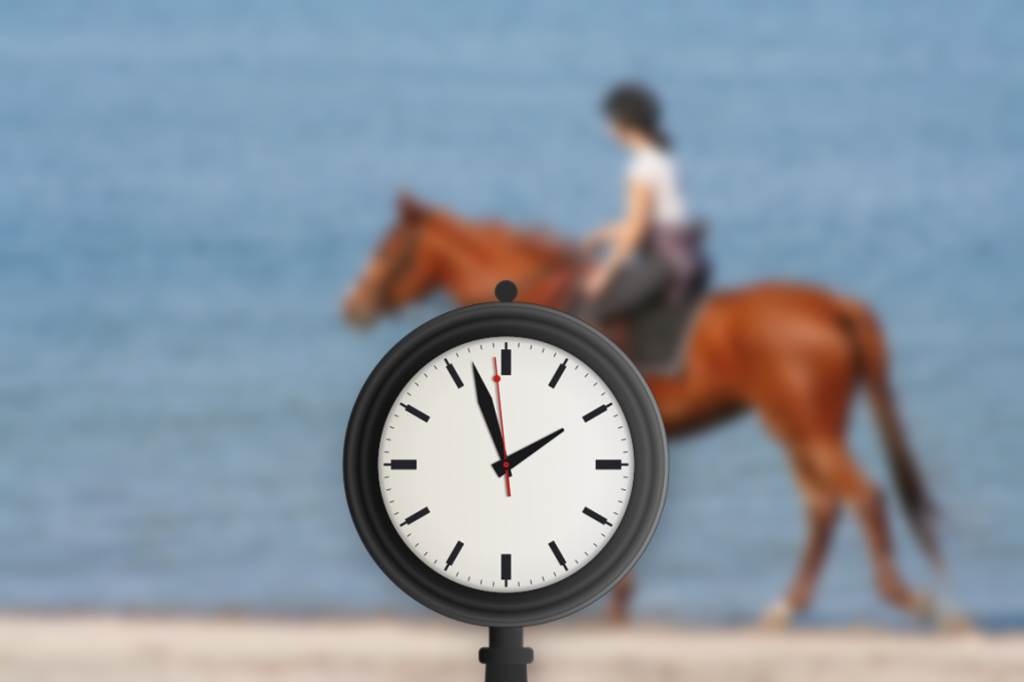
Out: 1,56,59
